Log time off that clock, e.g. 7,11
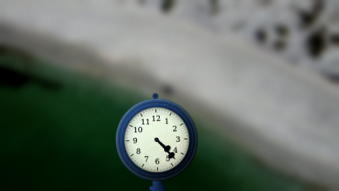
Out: 4,23
